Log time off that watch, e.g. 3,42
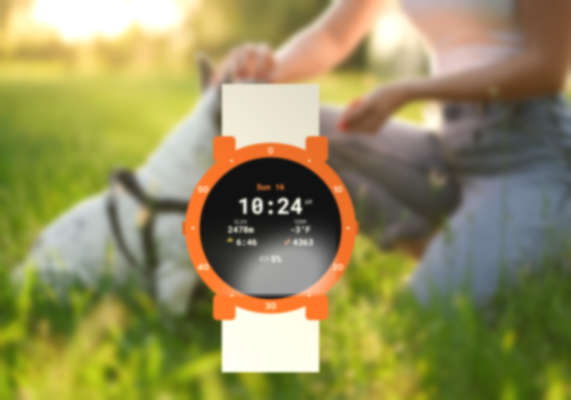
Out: 10,24
